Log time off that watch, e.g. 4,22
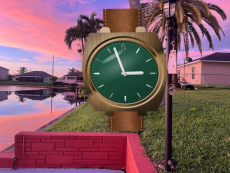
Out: 2,57
